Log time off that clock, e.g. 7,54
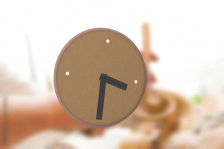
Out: 3,30
